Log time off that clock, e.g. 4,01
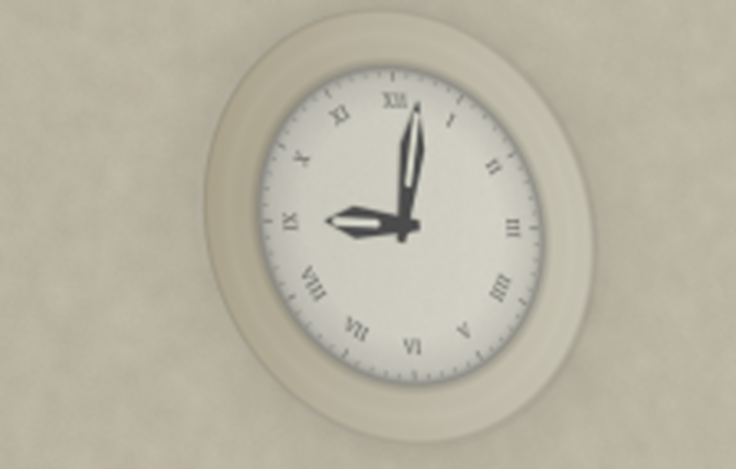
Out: 9,02
